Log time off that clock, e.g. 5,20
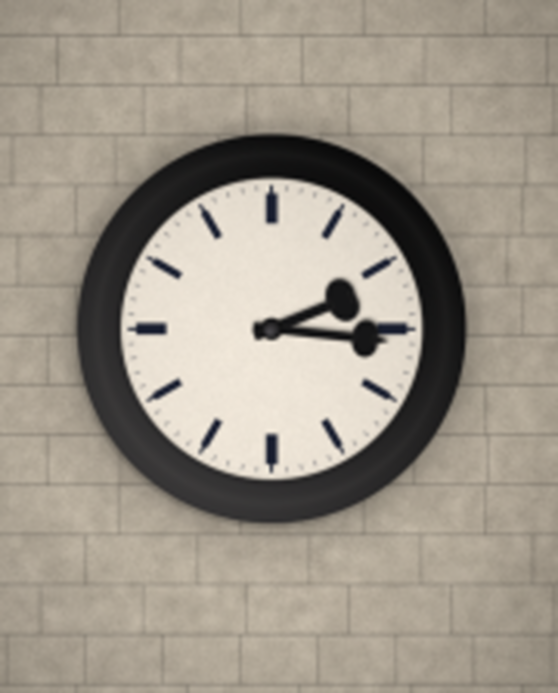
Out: 2,16
